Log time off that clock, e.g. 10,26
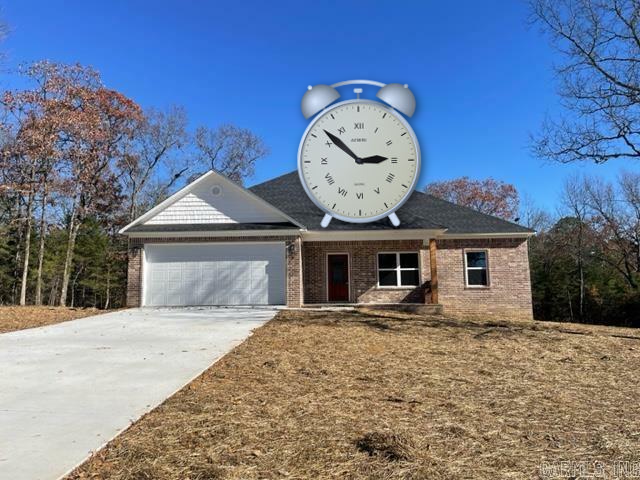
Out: 2,52
